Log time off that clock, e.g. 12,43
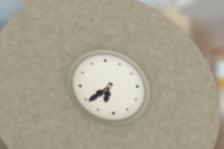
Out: 6,39
